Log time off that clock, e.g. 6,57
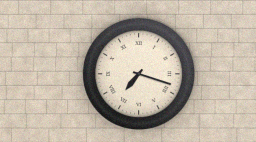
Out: 7,18
